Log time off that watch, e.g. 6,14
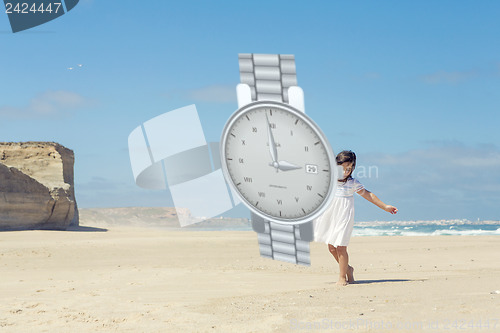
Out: 2,59
